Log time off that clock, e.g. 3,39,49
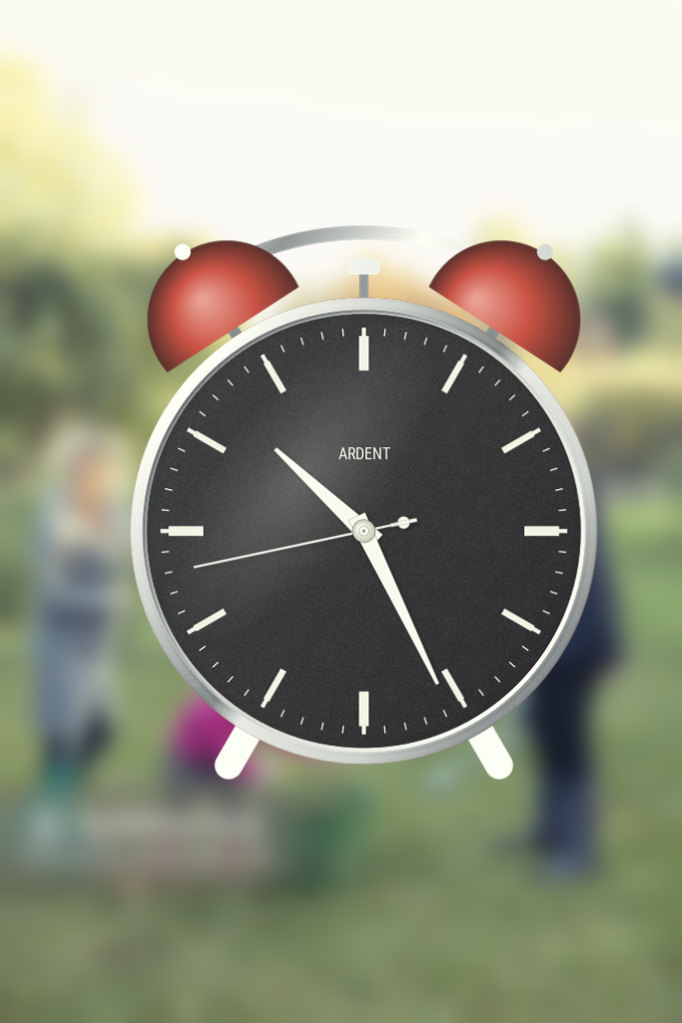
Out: 10,25,43
